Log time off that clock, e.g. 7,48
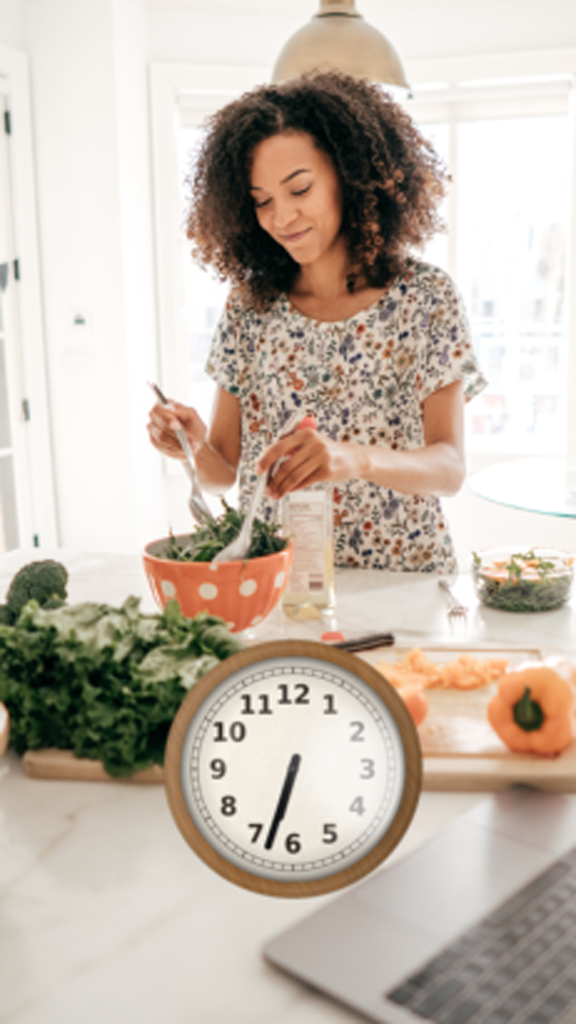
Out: 6,33
